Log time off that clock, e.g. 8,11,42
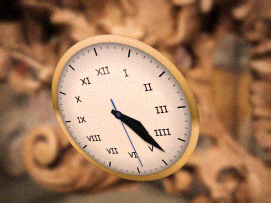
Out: 4,23,29
